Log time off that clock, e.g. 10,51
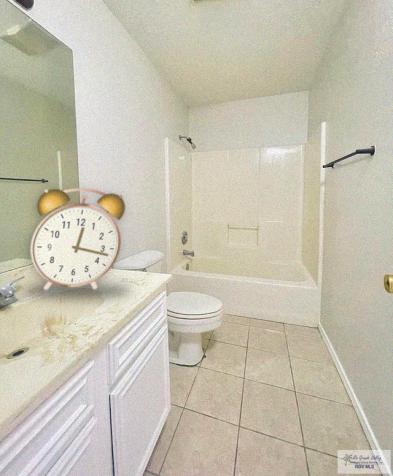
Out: 12,17
